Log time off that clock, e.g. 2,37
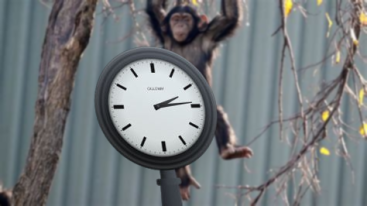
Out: 2,14
